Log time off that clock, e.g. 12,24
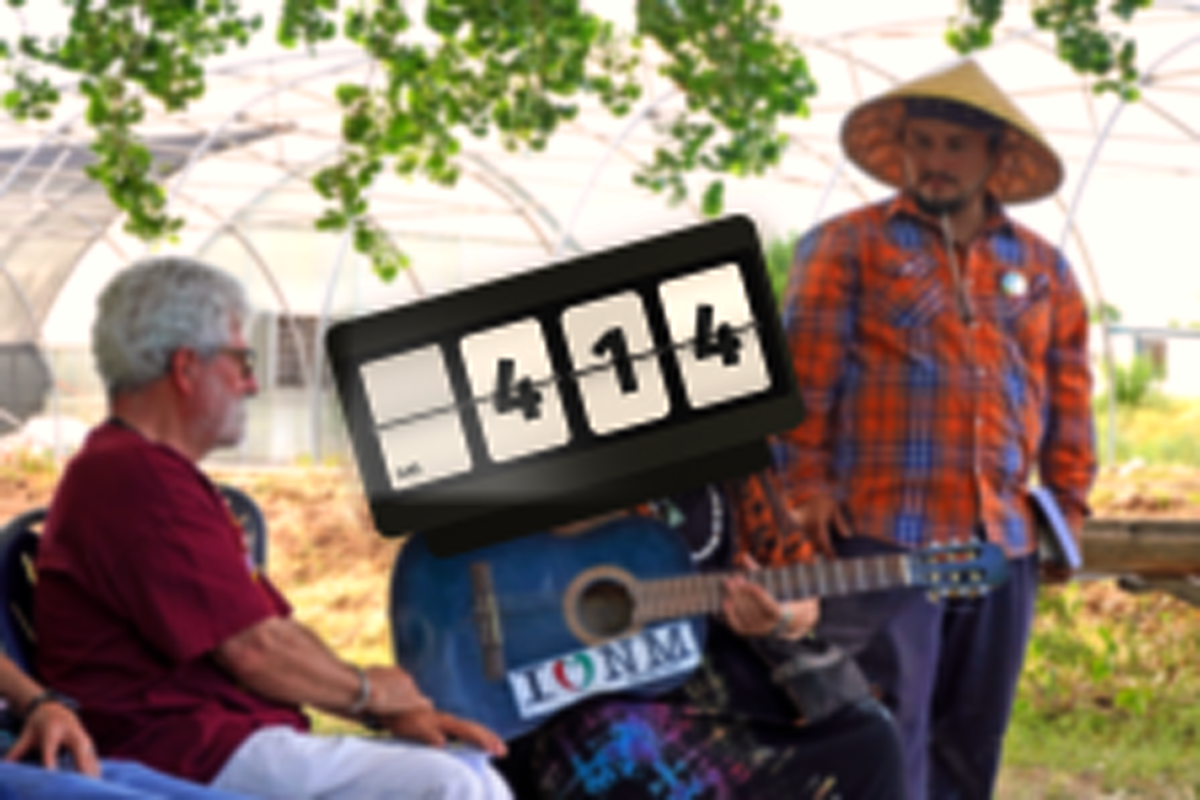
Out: 4,14
